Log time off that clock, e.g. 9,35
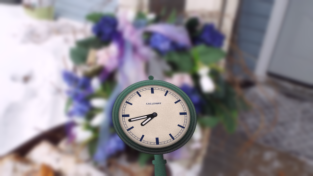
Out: 7,43
